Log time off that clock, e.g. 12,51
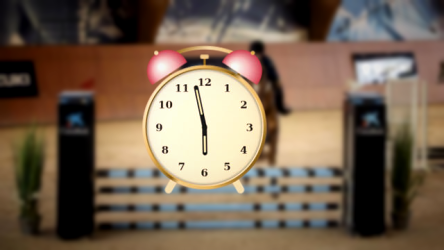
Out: 5,58
